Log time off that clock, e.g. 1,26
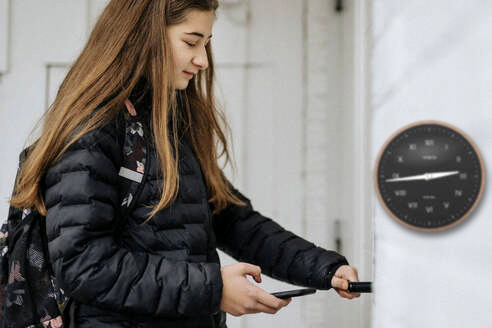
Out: 2,44
